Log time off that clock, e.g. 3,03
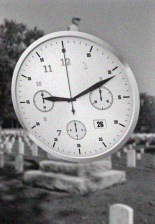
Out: 9,11
